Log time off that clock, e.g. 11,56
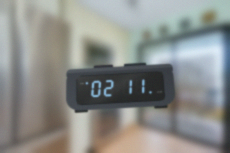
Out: 2,11
